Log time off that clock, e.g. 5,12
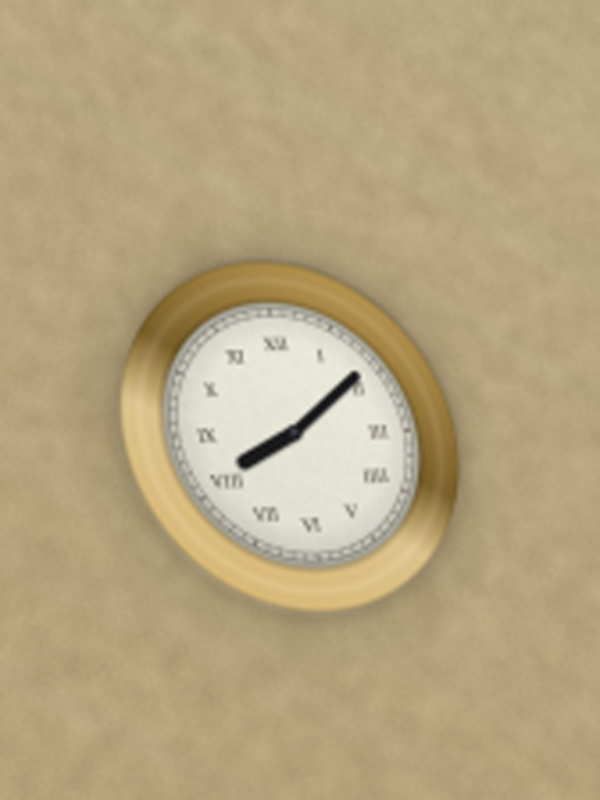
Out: 8,09
